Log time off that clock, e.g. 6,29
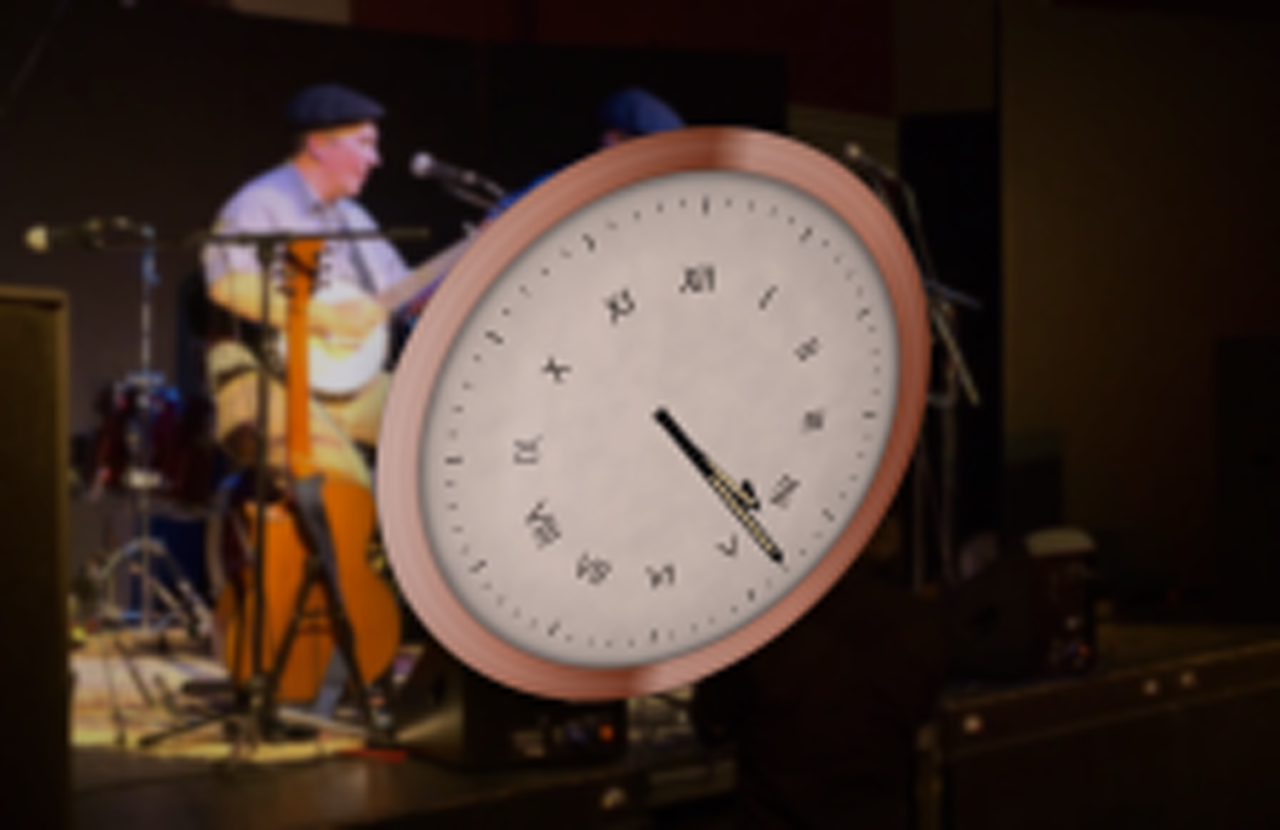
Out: 4,23
